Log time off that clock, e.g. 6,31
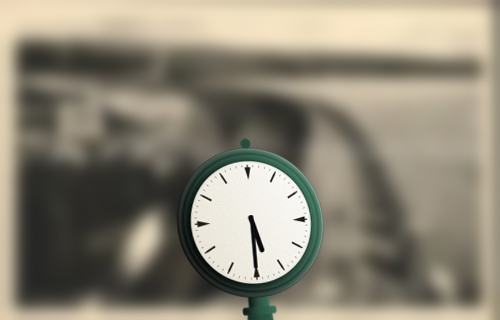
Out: 5,30
